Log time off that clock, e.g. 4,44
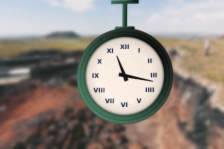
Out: 11,17
